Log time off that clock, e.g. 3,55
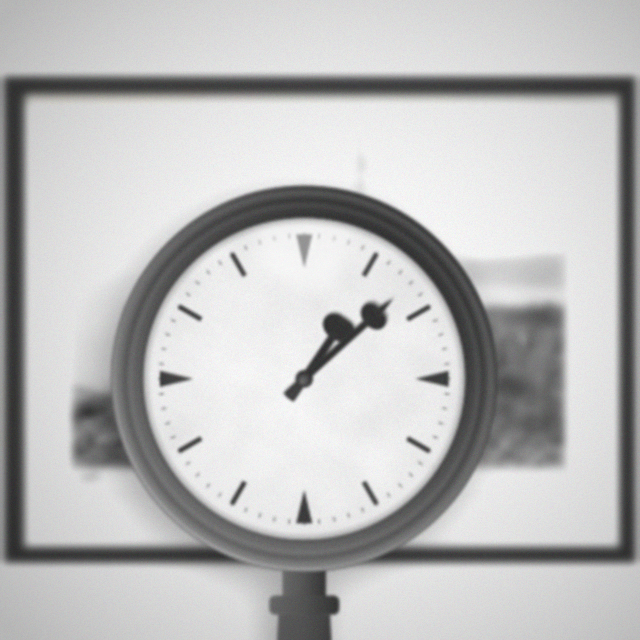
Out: 1,08
